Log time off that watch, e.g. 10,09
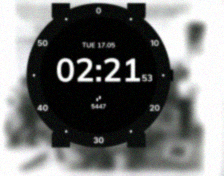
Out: 2,21
